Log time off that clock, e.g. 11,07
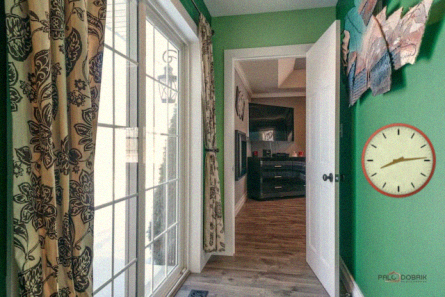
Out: 8,14
